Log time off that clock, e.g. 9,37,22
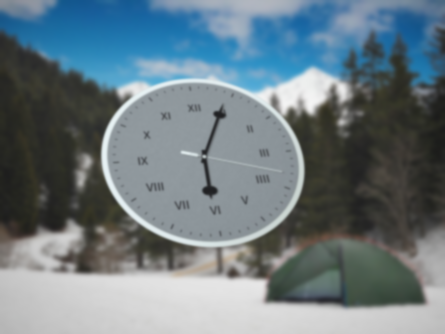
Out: 6,04,18
